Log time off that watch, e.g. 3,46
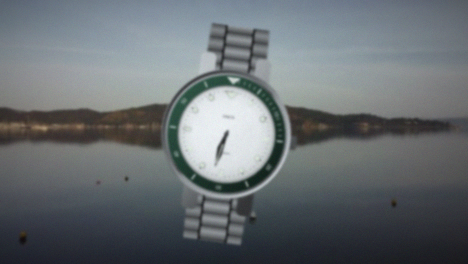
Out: 6,32
